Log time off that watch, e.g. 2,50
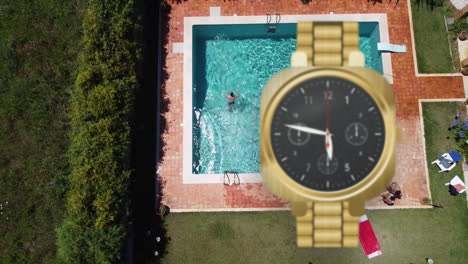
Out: 5,47
